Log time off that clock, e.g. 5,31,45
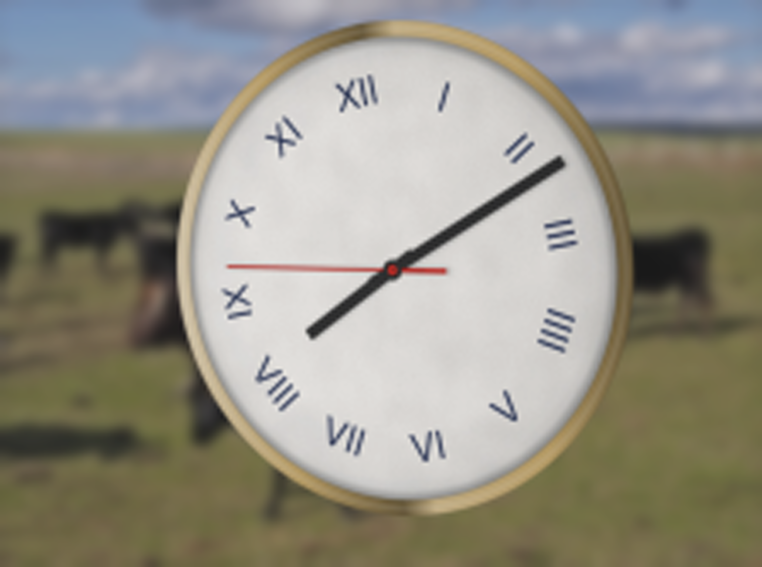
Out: 8,11,47
